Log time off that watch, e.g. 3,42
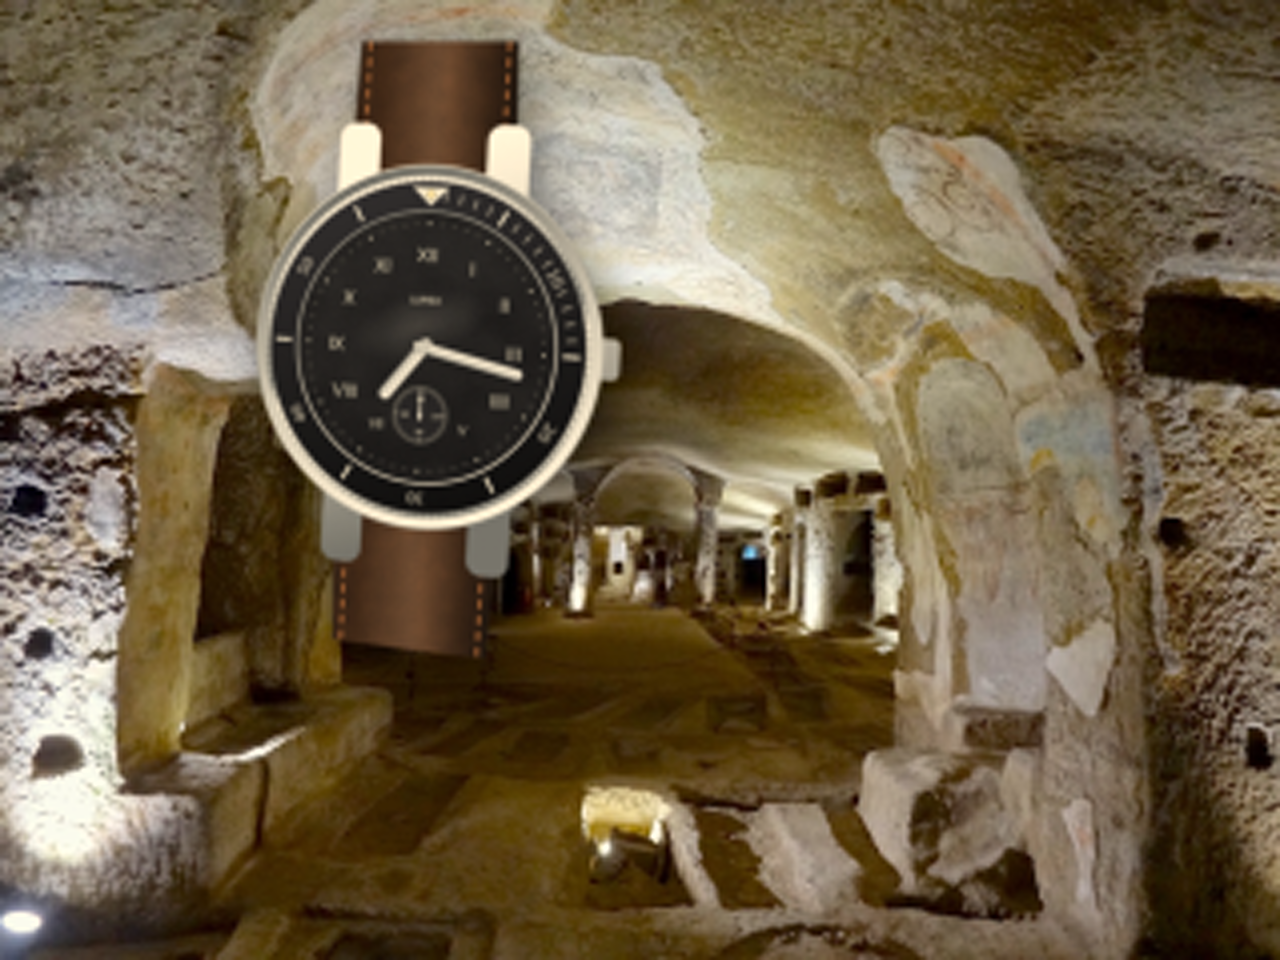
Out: 7,17
